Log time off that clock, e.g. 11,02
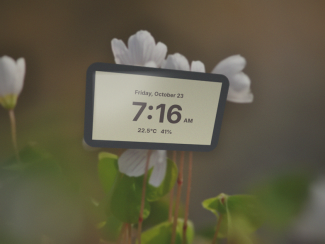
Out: 7,16
